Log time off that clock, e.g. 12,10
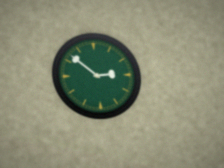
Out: 2,52
